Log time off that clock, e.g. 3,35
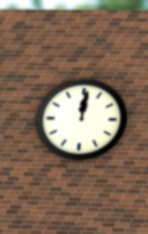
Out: 12,01
